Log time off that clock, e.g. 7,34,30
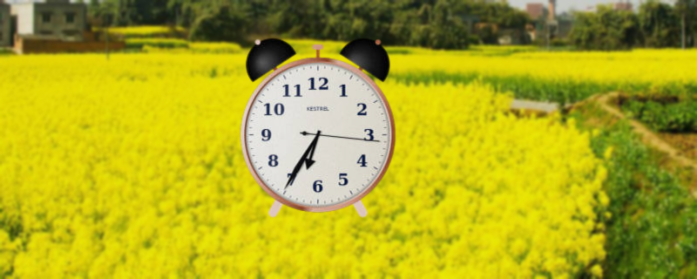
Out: 6,35,16
